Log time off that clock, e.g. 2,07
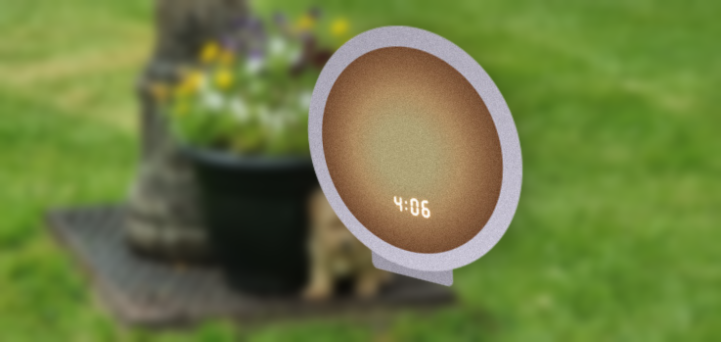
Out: 4,06
